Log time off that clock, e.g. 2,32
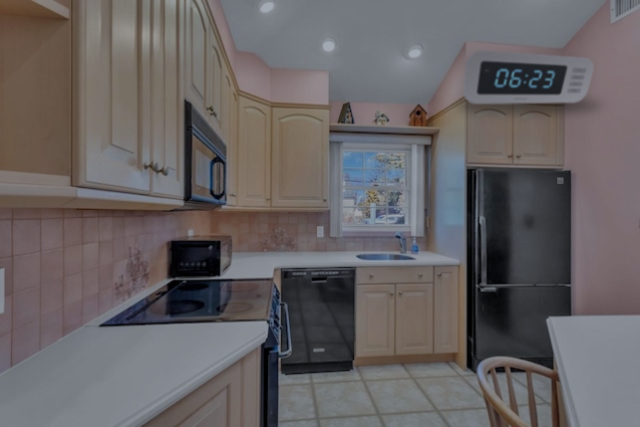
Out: 6,23
